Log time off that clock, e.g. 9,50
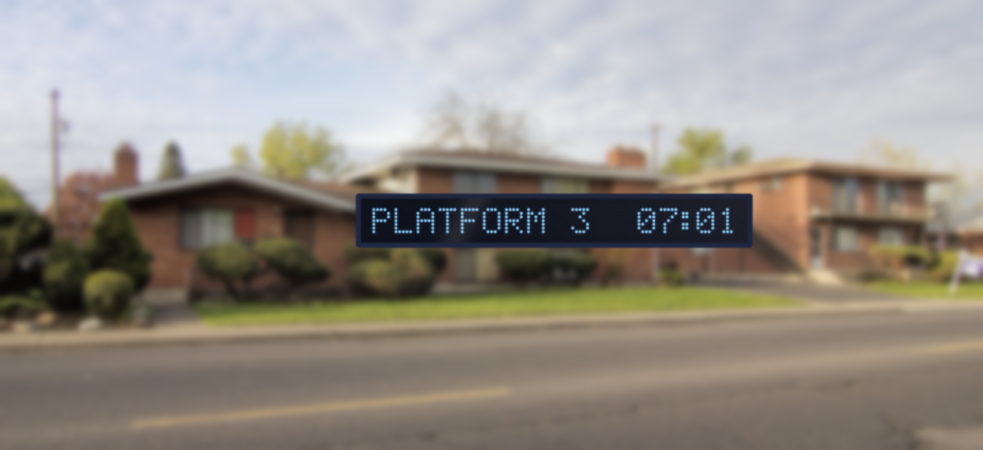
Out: 7,01
